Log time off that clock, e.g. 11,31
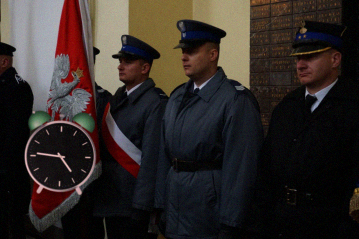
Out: 4,46
